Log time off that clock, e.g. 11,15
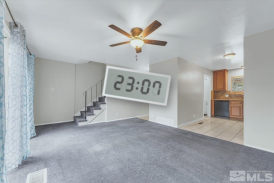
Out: 23,07
